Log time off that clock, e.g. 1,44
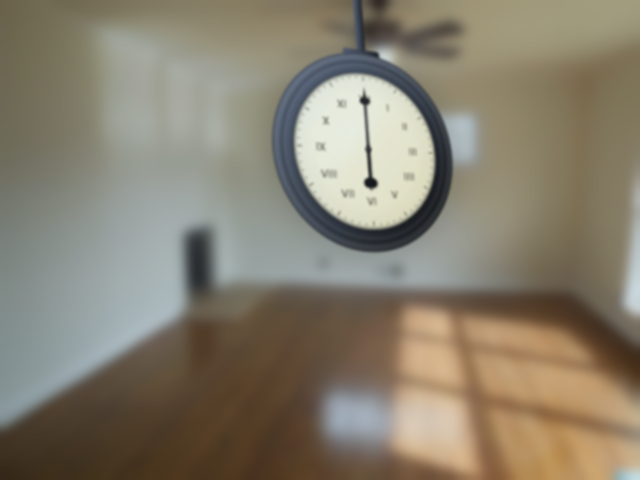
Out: 6,00
